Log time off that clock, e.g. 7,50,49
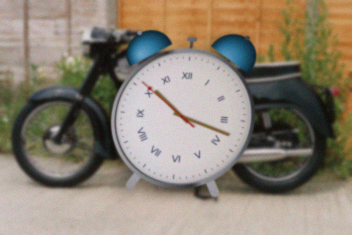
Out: 10,17,51
